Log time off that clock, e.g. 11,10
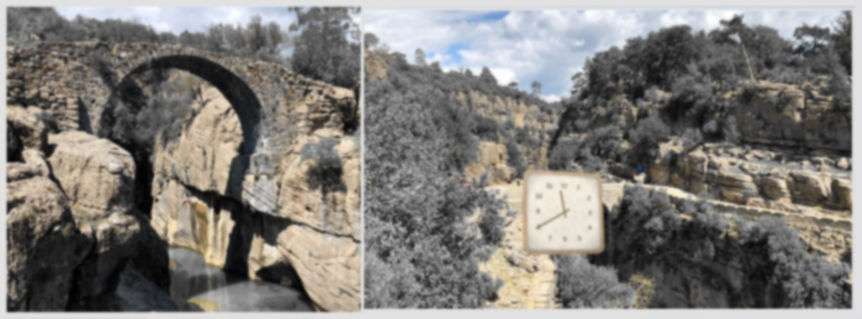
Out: 11,40
